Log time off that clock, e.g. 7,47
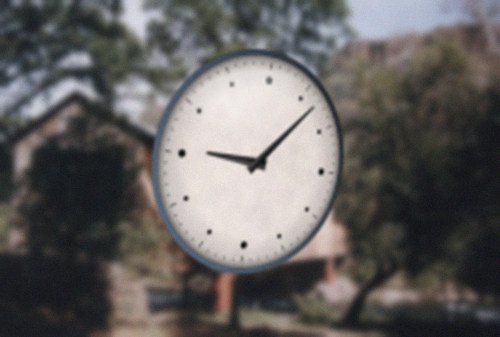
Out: 9,07
